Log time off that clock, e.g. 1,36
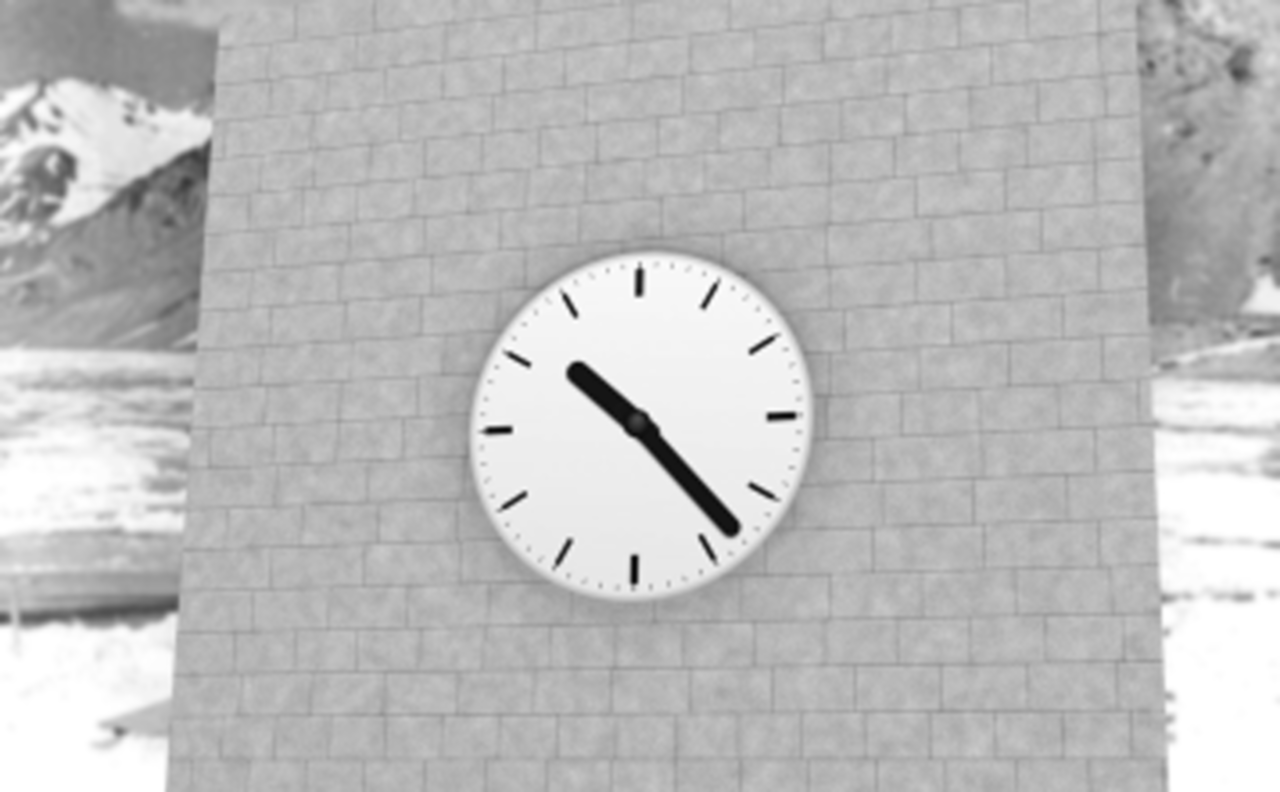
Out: 10,23
